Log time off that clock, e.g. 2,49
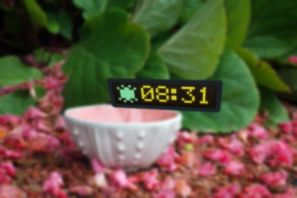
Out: 8,31
